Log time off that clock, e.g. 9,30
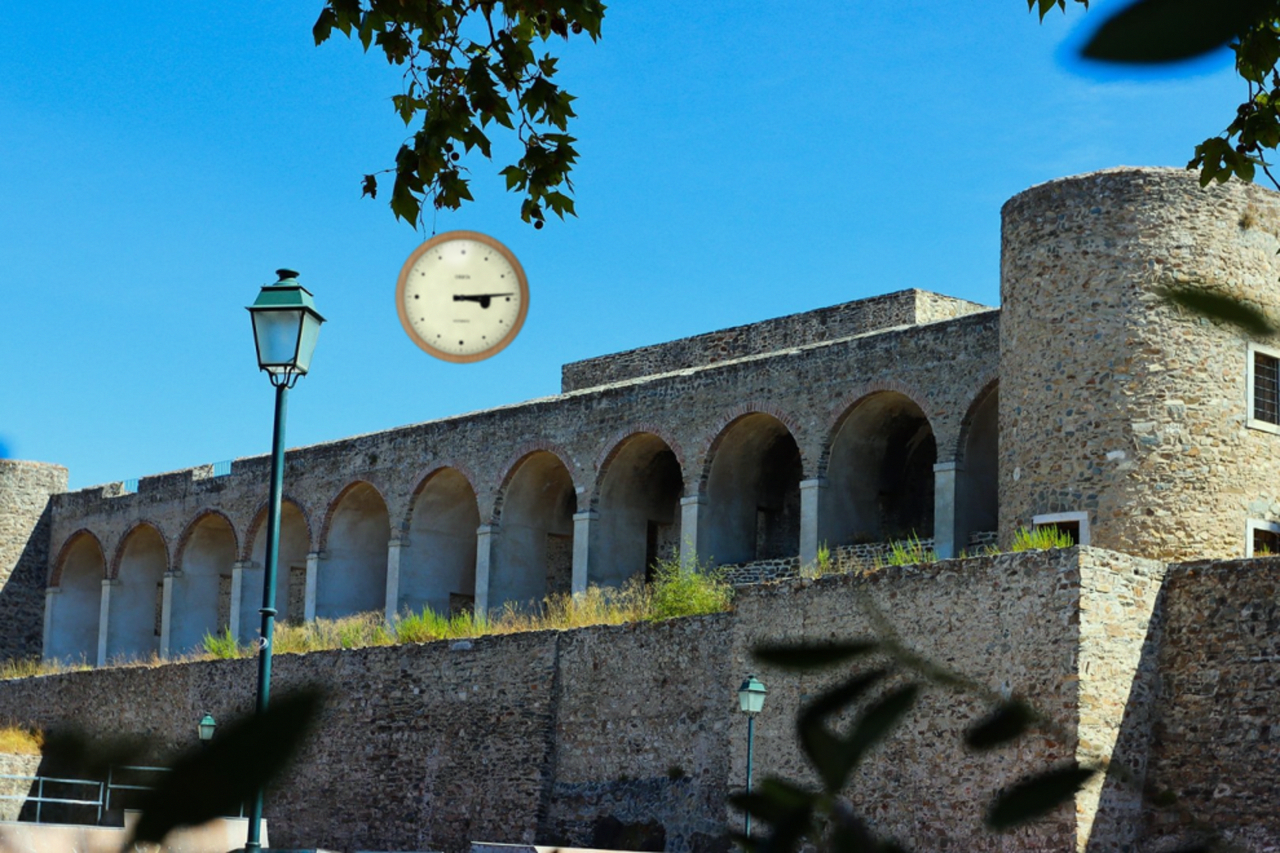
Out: 3,14
